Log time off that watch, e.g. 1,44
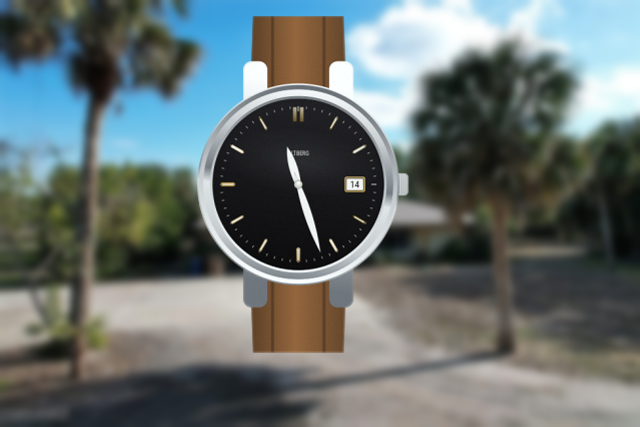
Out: 11,27
